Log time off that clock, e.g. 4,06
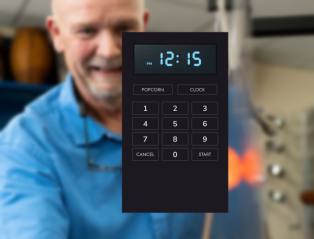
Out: 12,15
